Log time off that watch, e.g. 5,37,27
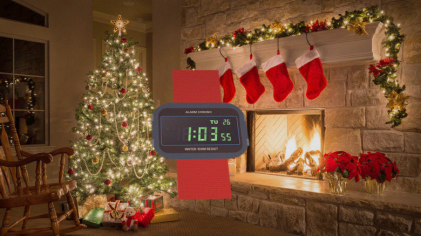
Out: 1,03,55
